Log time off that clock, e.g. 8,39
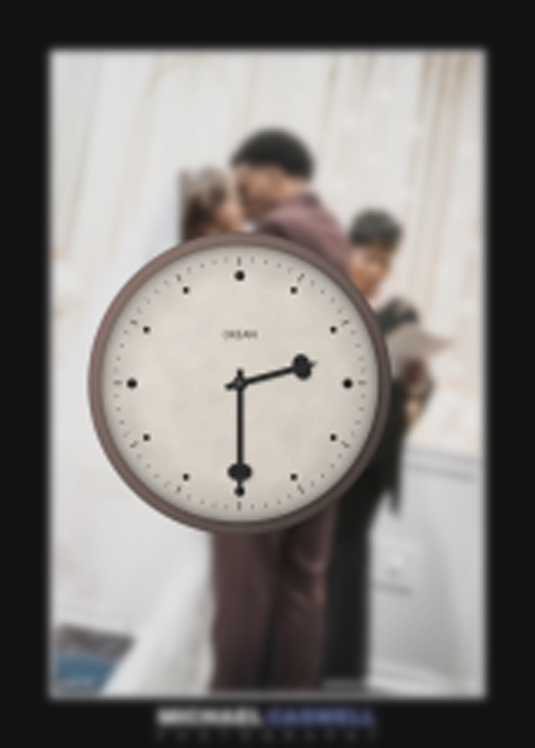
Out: 2,30
